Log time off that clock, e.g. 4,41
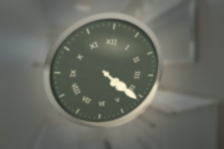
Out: 4,21
